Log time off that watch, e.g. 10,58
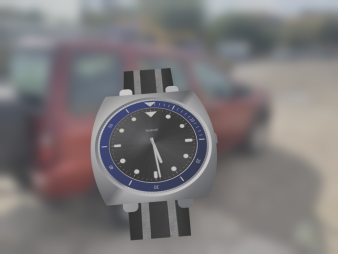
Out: 5,29
